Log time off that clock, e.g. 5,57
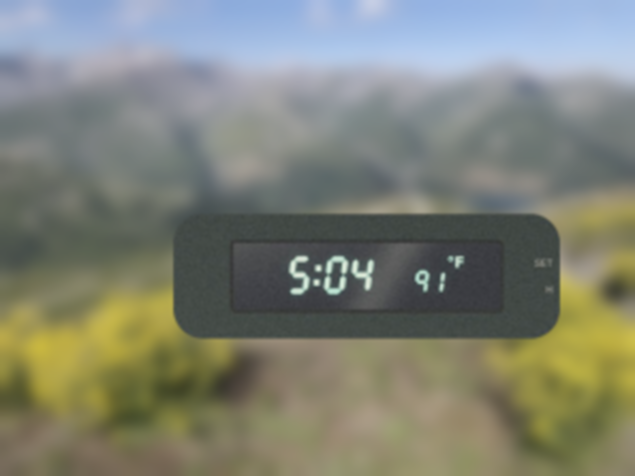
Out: 5,04
